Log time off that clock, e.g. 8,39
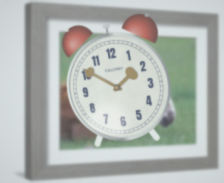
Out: 1,51
